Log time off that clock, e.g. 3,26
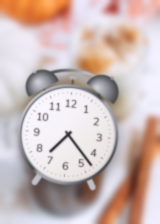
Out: 7,23
